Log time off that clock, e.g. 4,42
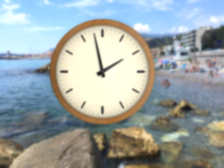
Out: 1,58
